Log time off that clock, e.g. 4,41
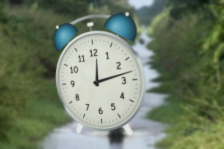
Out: 12,13
